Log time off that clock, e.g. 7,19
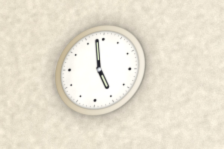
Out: 4,58
